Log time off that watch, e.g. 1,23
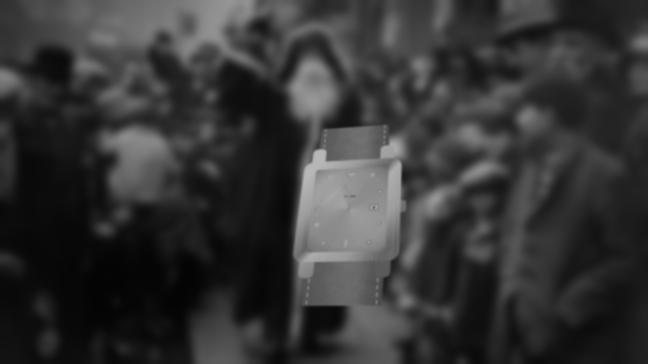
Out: 11,58
